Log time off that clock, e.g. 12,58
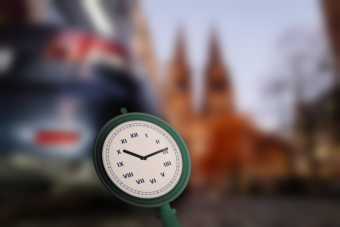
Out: 10,14
